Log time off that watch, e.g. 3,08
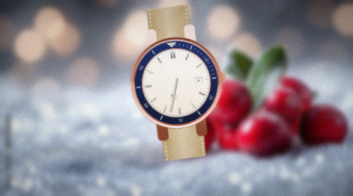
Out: 6,33
